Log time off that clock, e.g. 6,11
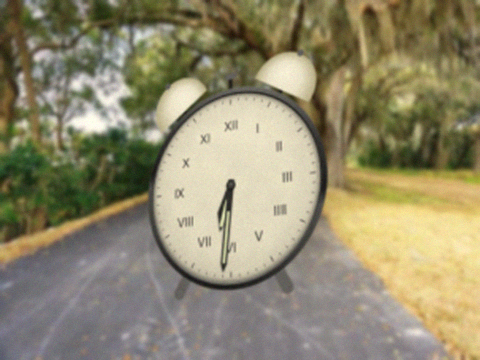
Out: 6,31
